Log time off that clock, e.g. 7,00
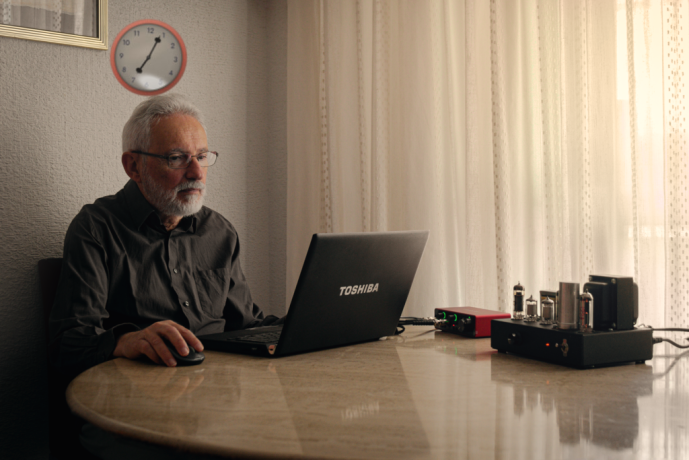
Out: 7,04
